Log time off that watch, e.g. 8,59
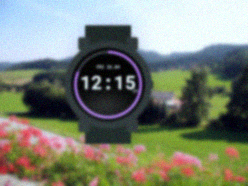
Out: 12,15
